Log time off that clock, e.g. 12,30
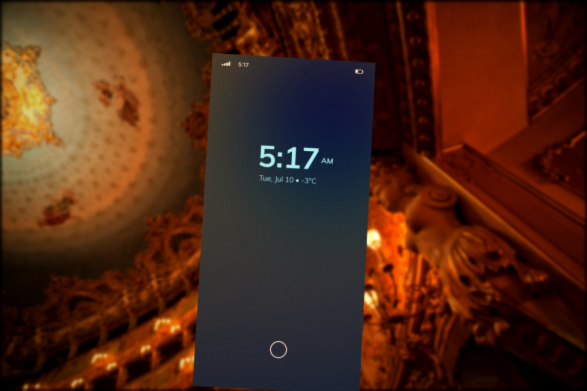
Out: 5,17
